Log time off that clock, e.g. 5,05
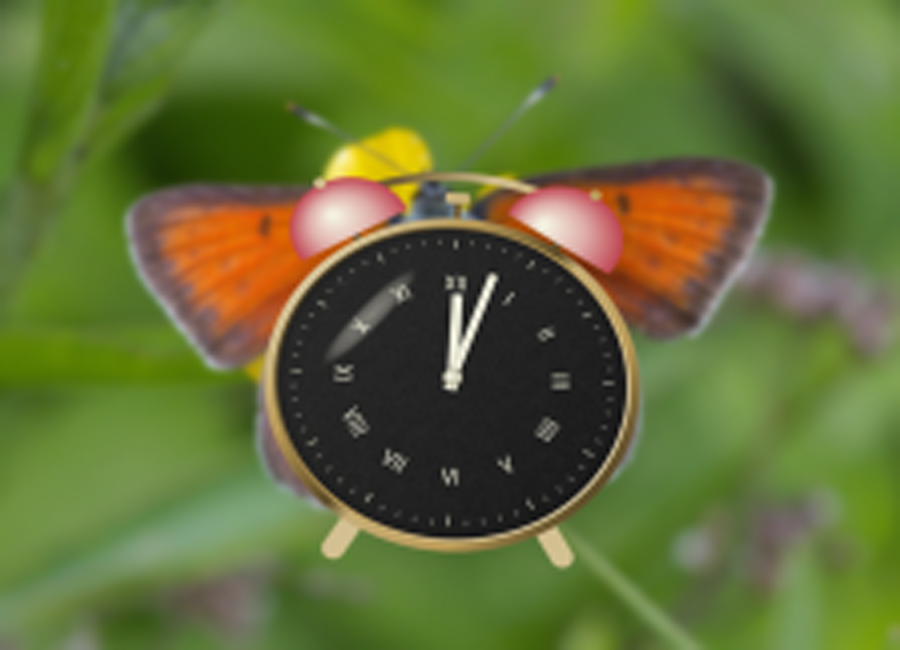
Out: 12,03
